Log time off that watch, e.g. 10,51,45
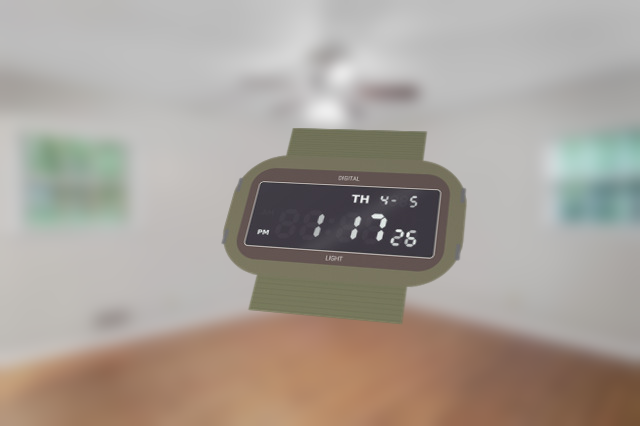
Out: 1,17,26
